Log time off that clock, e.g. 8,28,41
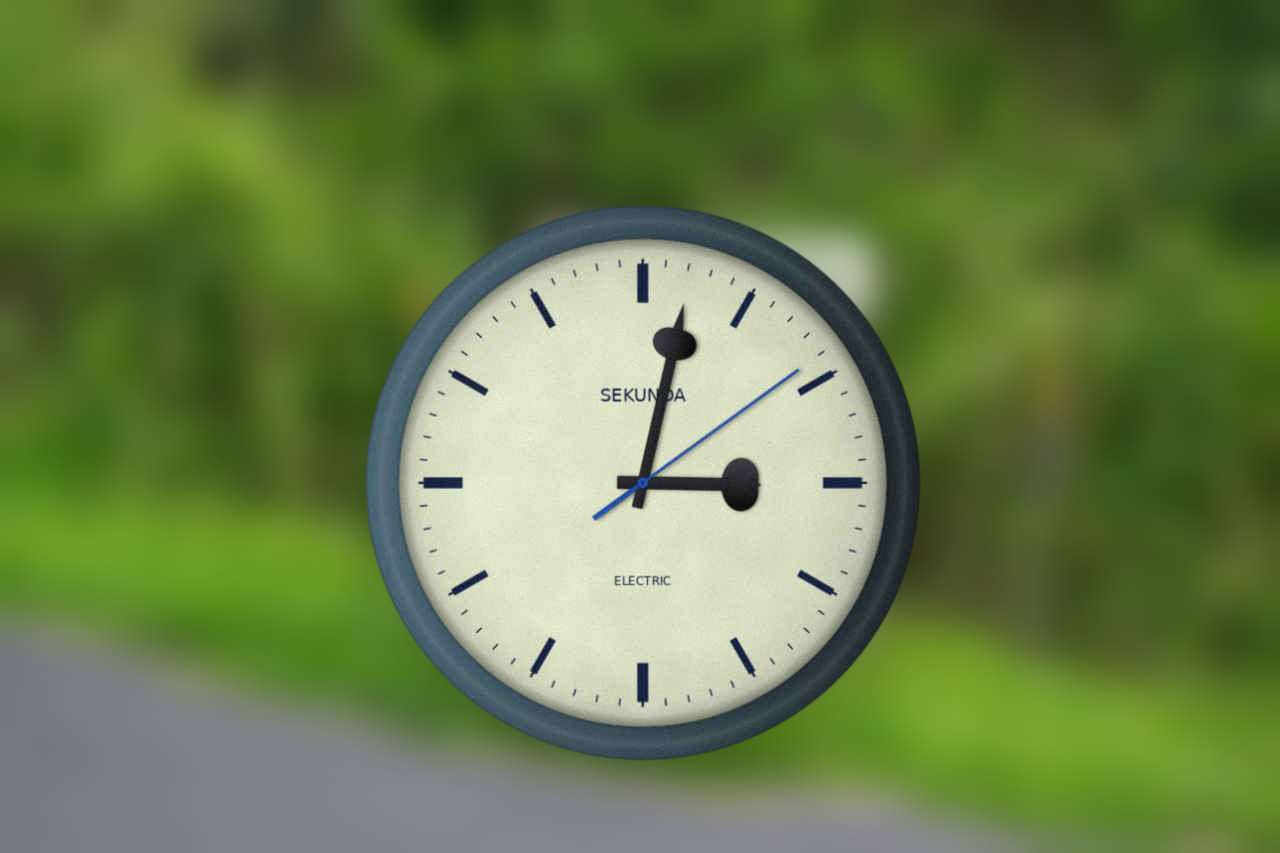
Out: 3,02,09
